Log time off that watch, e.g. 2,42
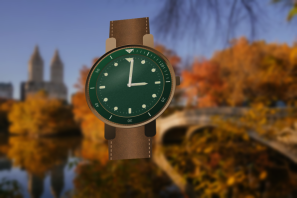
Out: 3,01
